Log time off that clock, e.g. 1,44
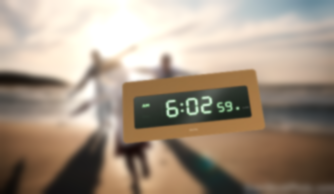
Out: 6,02
